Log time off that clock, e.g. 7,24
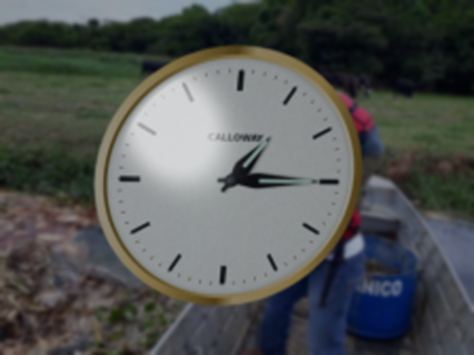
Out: 1,15
